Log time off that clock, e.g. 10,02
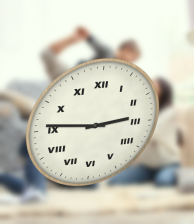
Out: 2,46
